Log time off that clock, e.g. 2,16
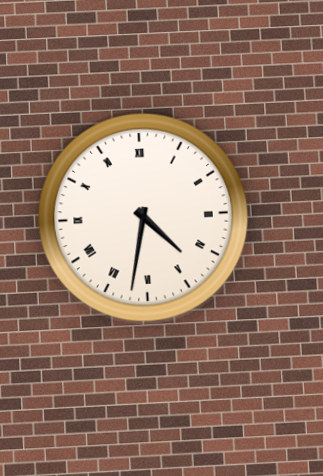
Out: 4,32
